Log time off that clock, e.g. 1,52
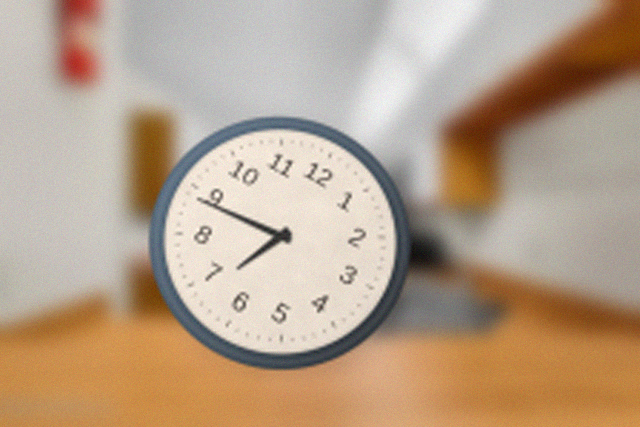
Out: 6,44
